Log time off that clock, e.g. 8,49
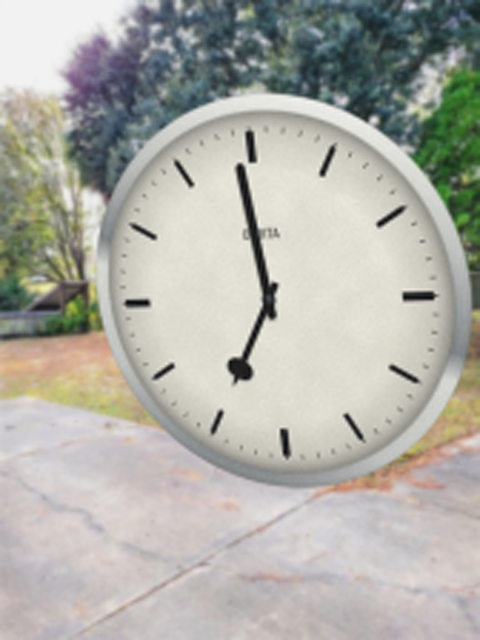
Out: 6,59
